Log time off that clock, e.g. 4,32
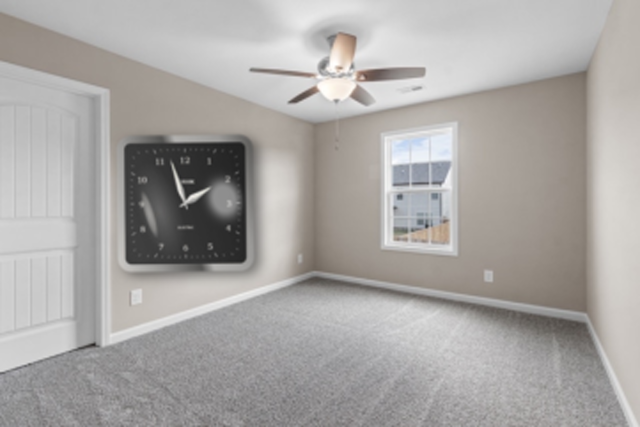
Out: 1,57
